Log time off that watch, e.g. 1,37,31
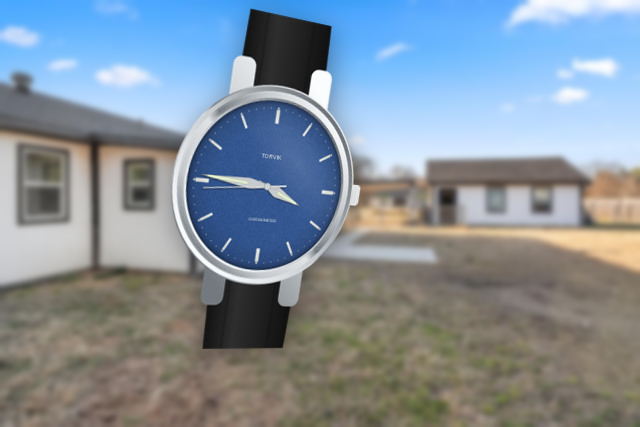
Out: 3,45,44
